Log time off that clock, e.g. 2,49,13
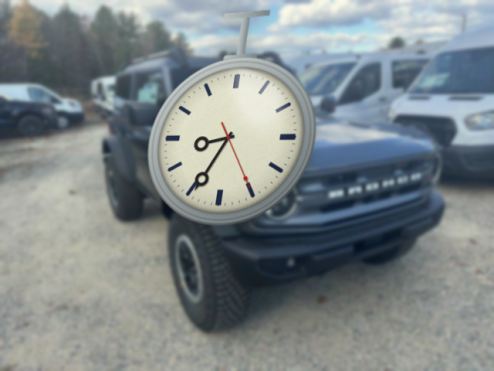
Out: 8,34,25
